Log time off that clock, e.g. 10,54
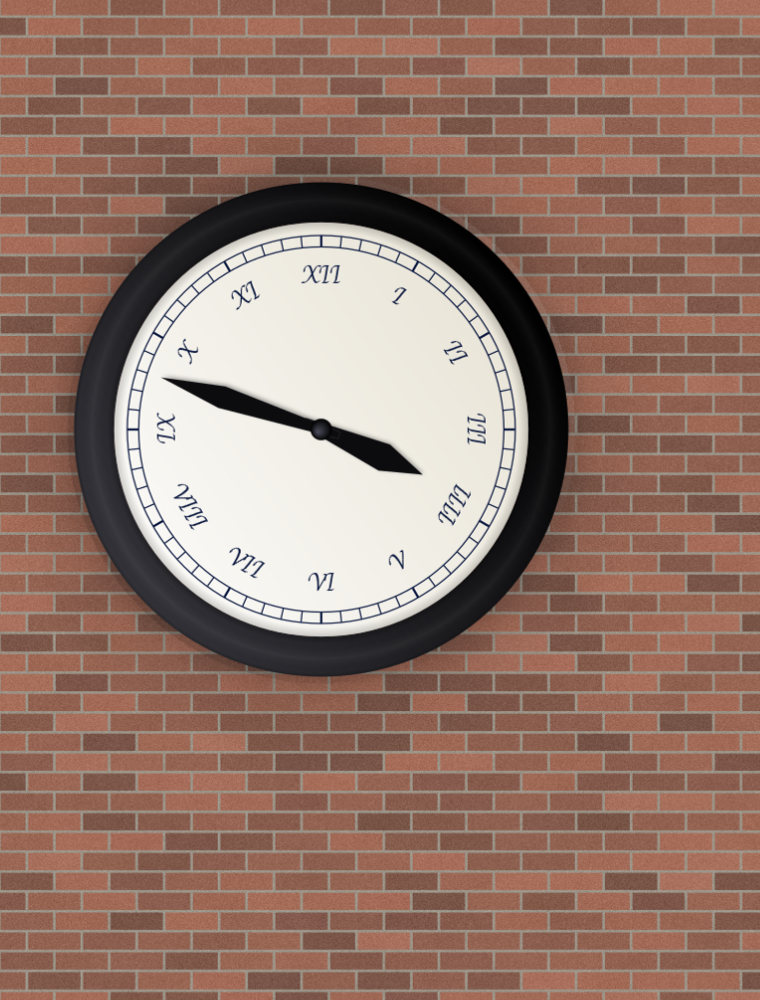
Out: 3,48
